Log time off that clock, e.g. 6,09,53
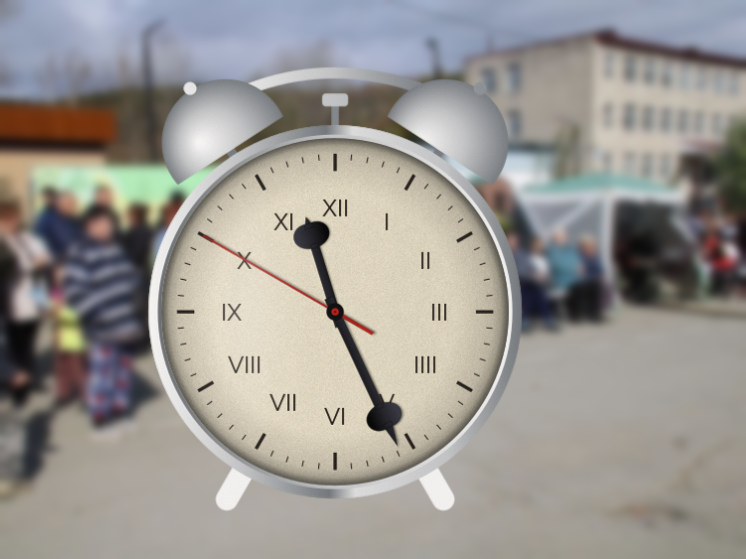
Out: 11,25,50
